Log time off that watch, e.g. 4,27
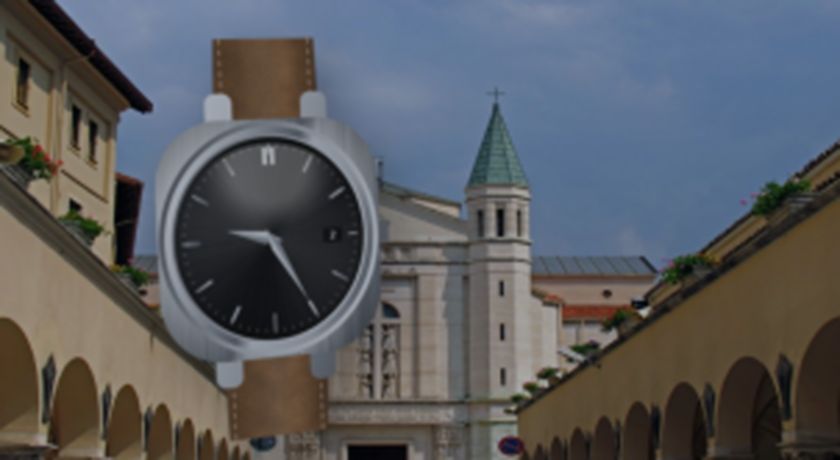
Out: 9,25
